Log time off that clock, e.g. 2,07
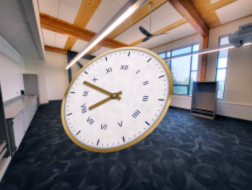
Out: 7,48
